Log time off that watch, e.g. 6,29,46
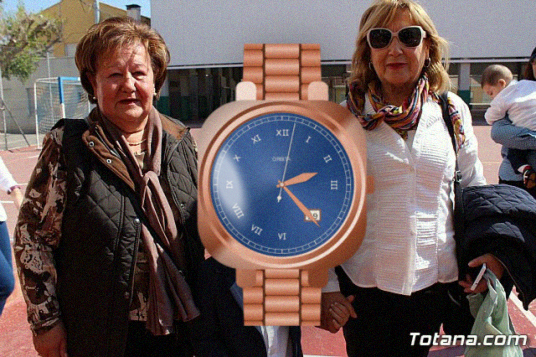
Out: 2,23,02
